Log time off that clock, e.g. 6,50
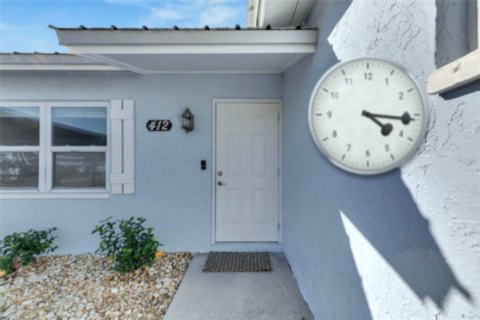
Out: 4,16
